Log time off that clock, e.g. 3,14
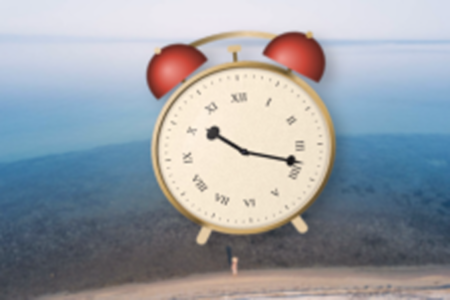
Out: 10,18
